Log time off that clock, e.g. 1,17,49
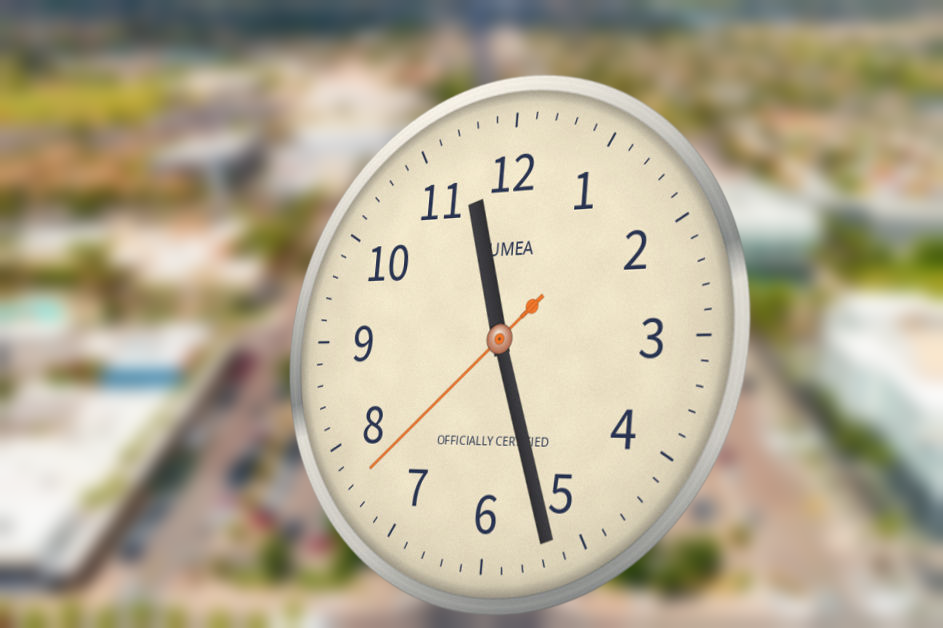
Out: 11,26,38
